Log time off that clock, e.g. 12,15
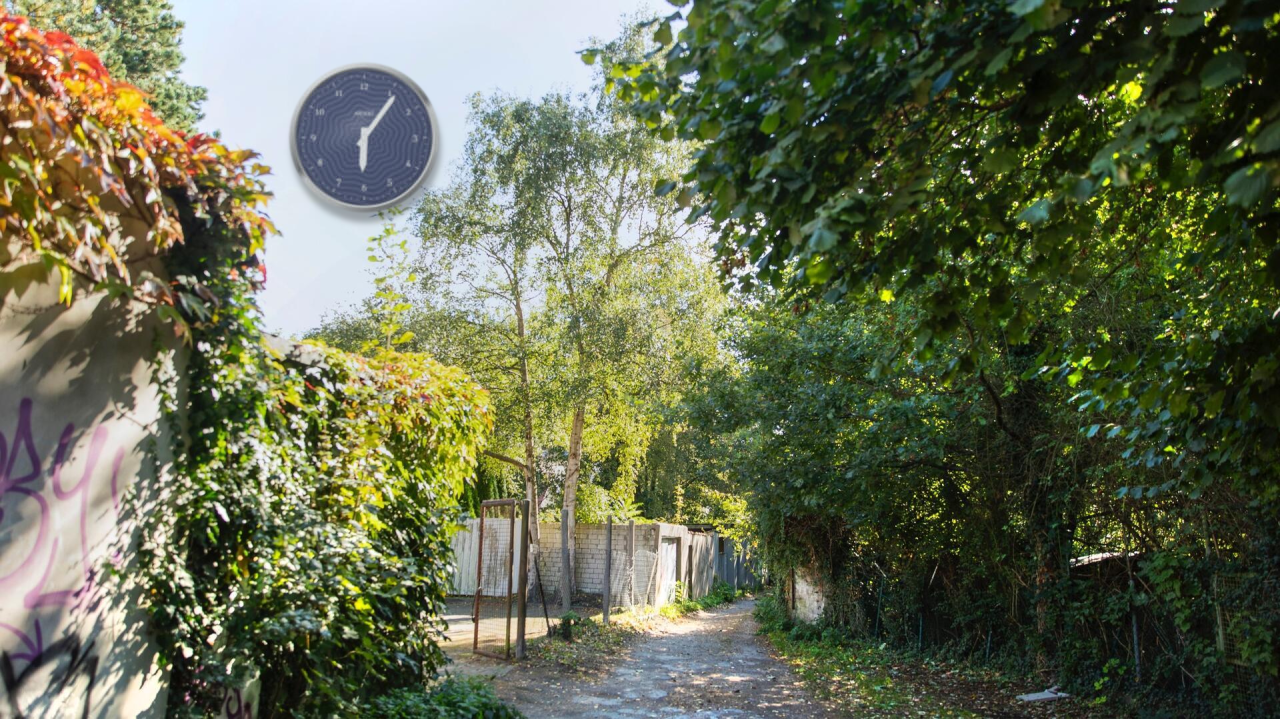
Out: 6,06
